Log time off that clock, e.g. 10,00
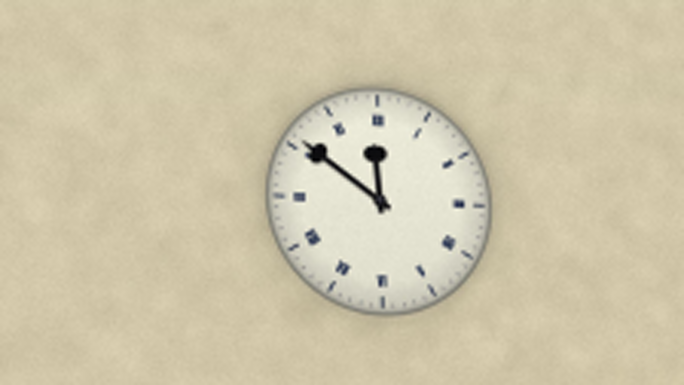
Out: 11,51
